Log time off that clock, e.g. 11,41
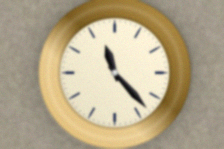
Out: 11,23
